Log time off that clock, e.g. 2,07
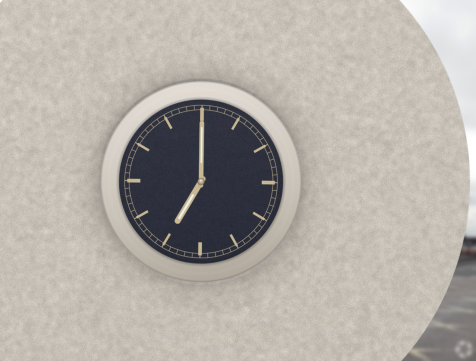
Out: 7,00
